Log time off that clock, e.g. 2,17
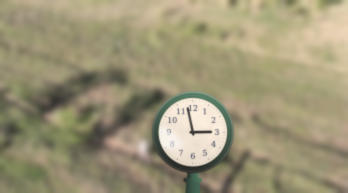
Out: 2,58
